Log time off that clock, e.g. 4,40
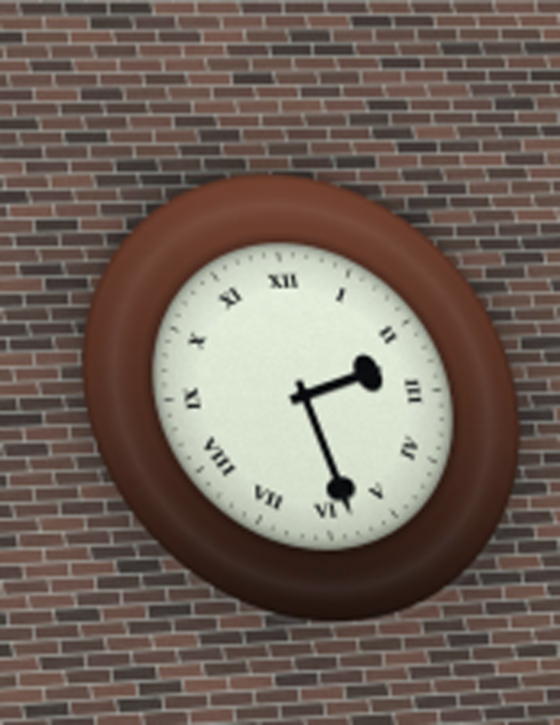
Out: 2,28
